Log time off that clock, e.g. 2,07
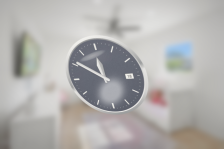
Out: 11,51
